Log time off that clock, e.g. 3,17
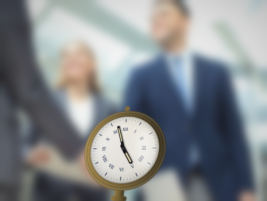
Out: 4,57
